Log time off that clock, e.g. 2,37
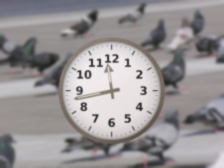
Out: 11,43
